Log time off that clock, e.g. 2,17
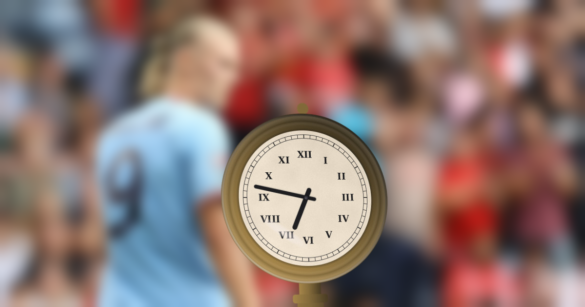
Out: 6,47
